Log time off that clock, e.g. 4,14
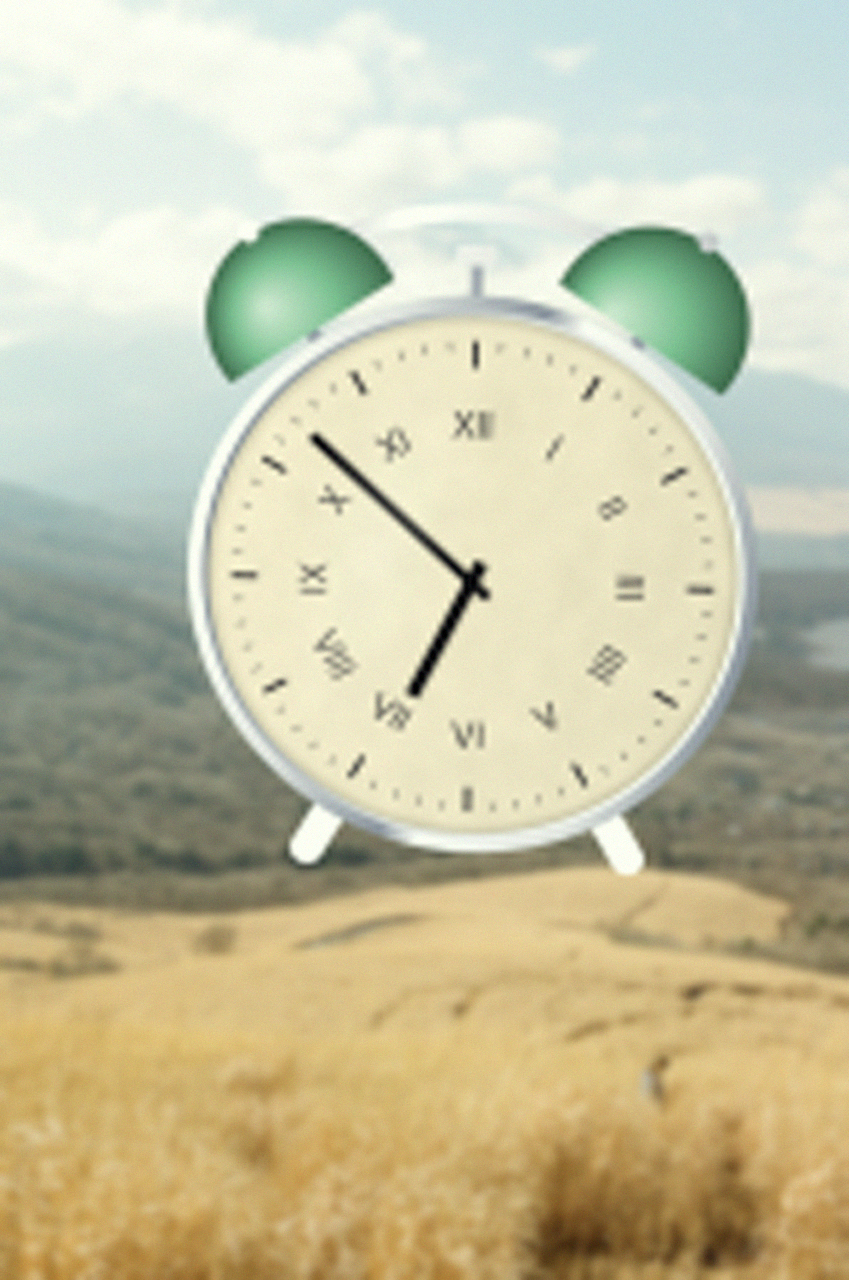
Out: 6,52
